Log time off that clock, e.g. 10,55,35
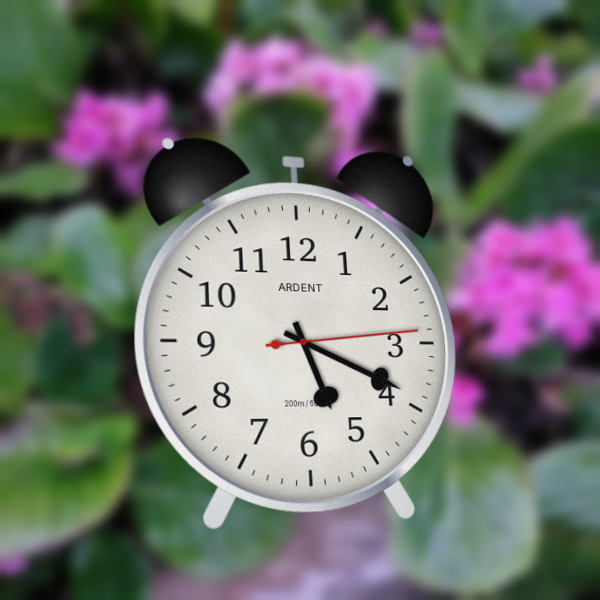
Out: 5,19,14
